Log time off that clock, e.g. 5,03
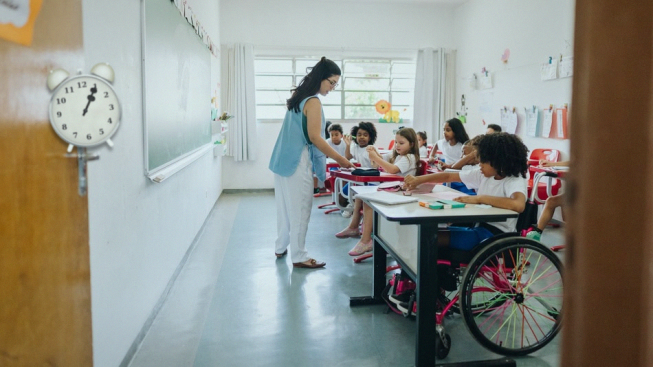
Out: 1,05
